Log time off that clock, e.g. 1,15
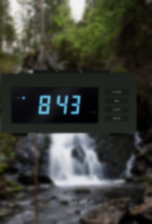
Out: 8,43
